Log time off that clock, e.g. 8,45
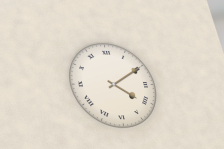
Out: 4,10
